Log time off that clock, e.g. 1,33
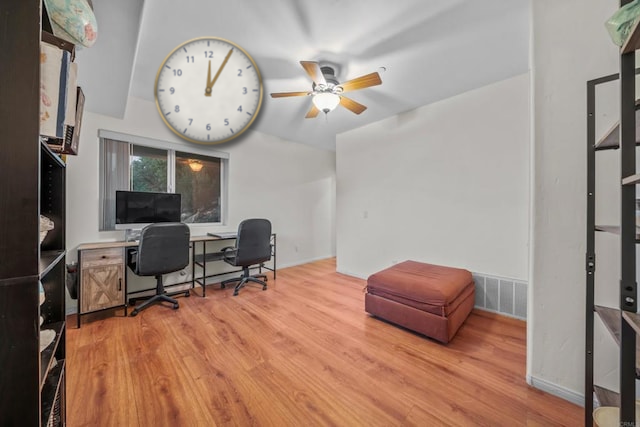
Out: 12,05
